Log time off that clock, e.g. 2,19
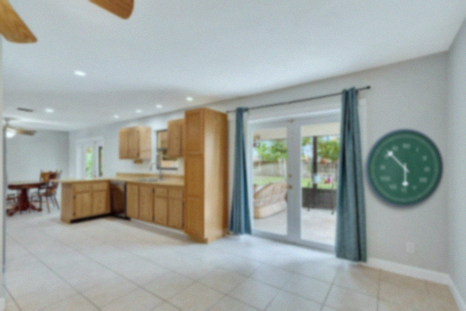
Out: 5,52
